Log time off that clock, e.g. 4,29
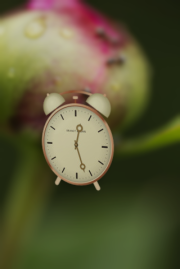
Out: 12,27
